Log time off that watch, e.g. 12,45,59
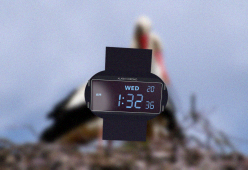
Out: 1,32,36
